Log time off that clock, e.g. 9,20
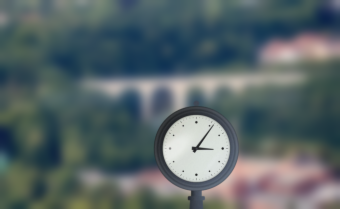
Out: 3,06
